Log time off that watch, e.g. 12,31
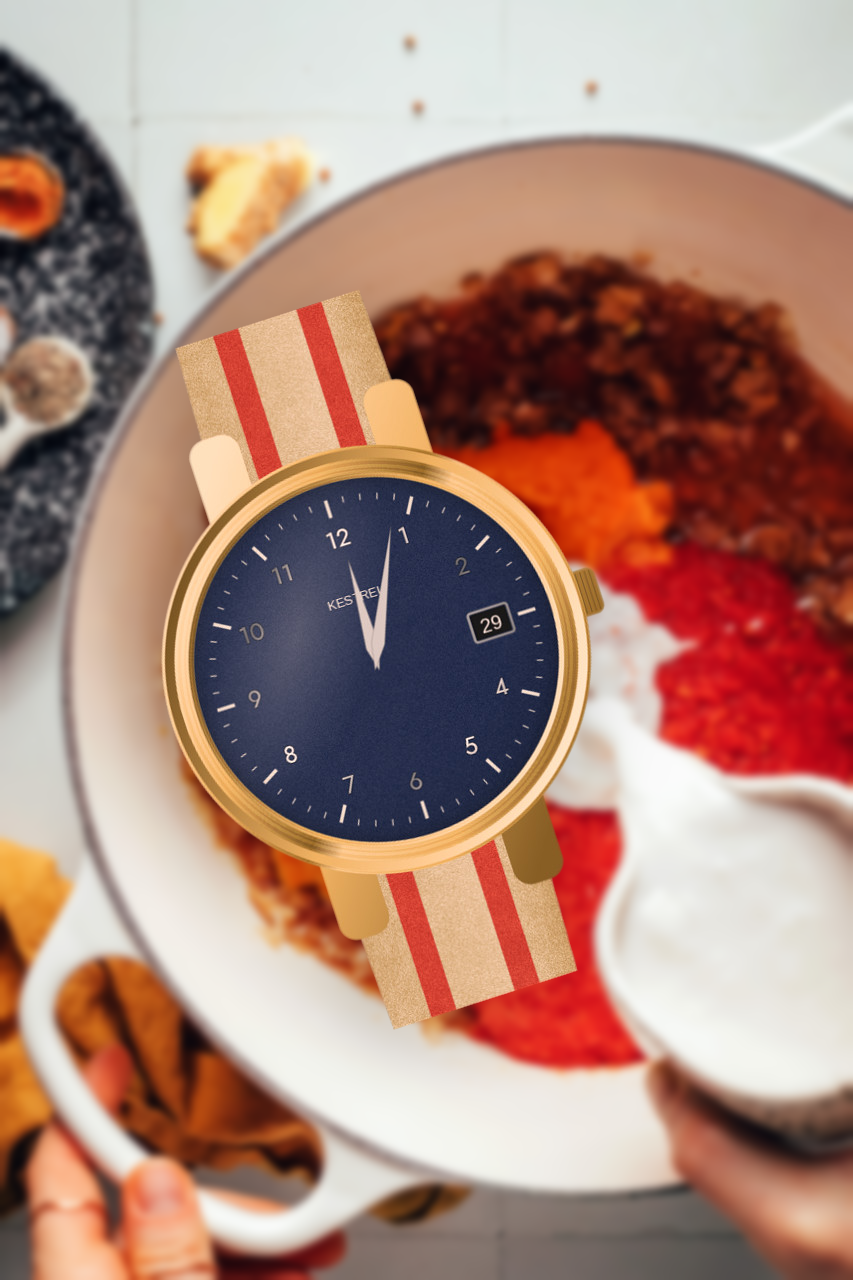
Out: 12,04
